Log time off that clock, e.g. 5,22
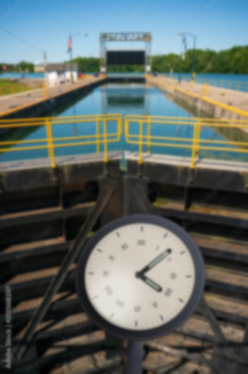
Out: 4,08
